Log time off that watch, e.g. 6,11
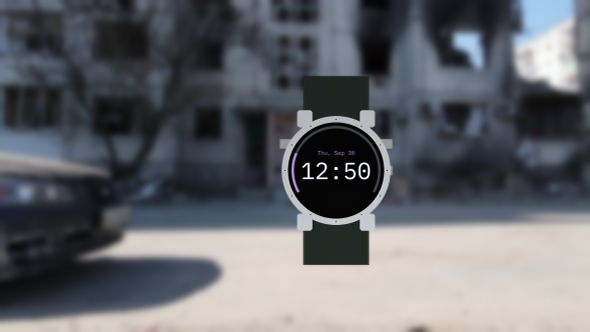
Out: 12,50
